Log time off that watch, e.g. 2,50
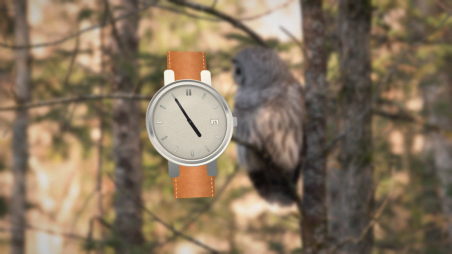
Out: 4,55
